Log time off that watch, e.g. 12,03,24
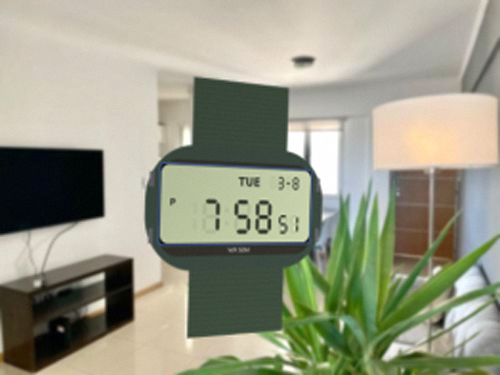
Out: 7,58,51
